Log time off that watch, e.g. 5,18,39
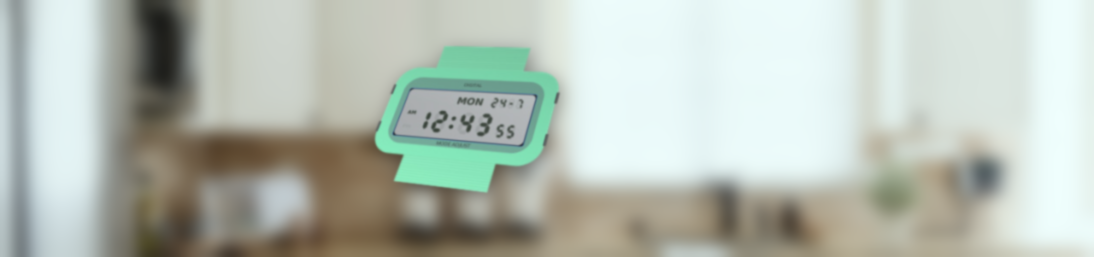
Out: 12,43,55
